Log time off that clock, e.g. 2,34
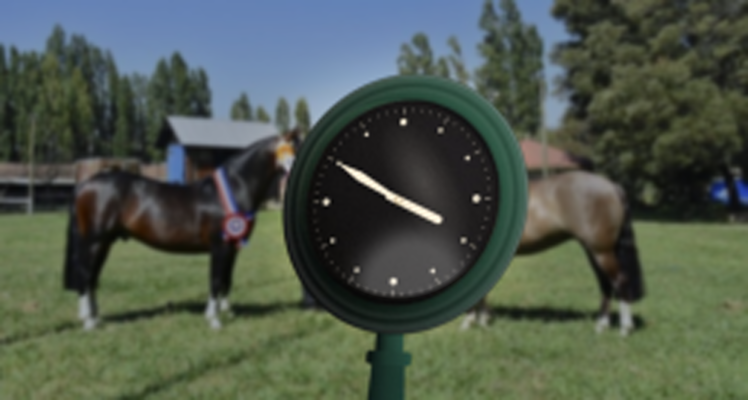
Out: 3,50
